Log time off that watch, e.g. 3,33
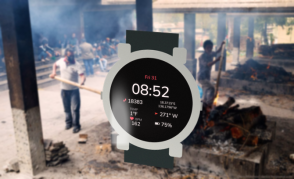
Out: 8,52
